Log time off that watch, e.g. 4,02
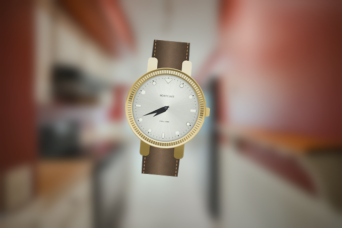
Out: 7,41
